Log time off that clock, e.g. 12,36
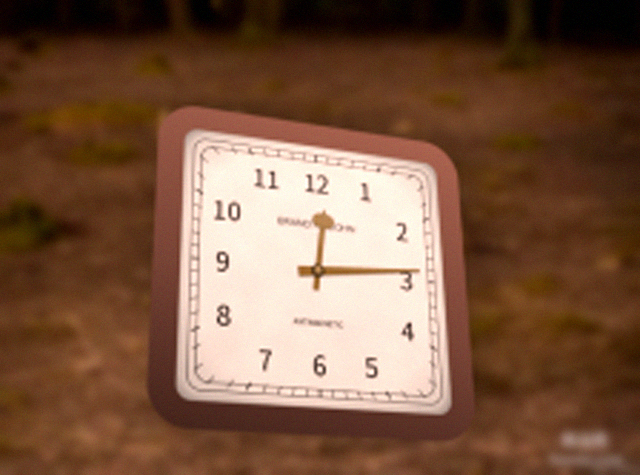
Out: 12,14
